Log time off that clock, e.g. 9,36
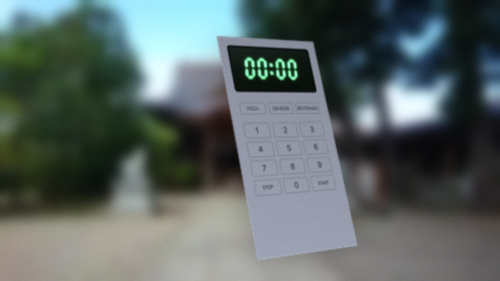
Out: 0,00
